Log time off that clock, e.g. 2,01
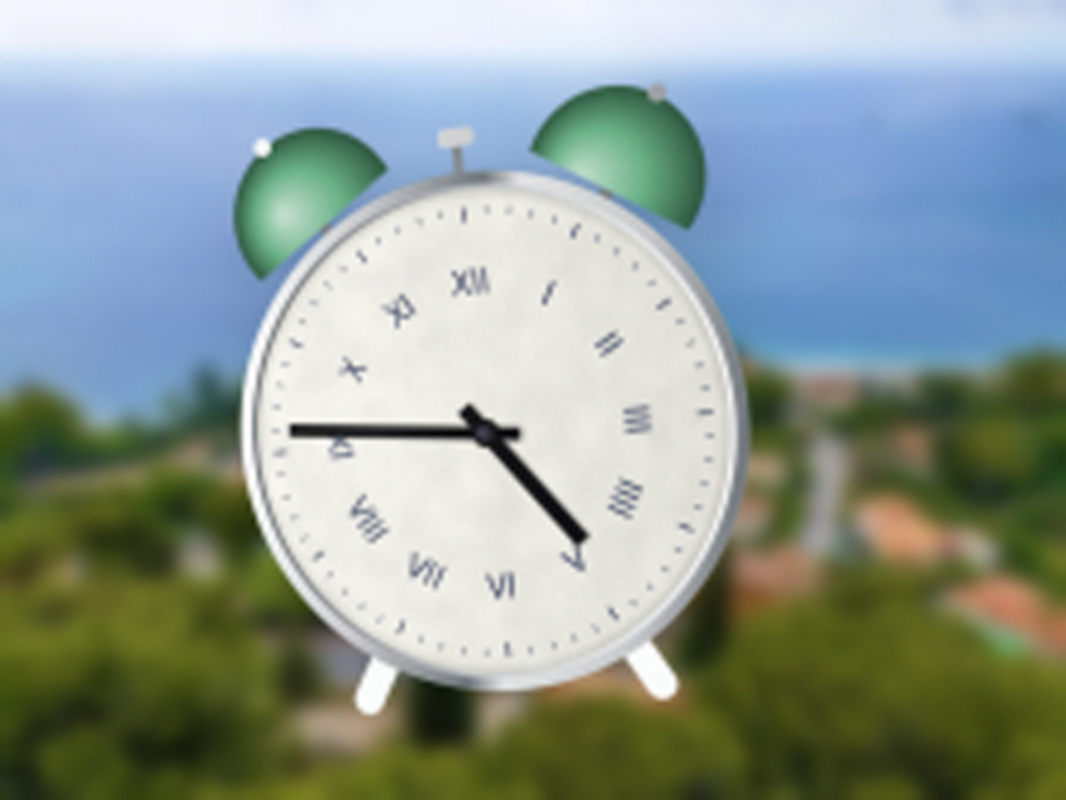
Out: 4,46
